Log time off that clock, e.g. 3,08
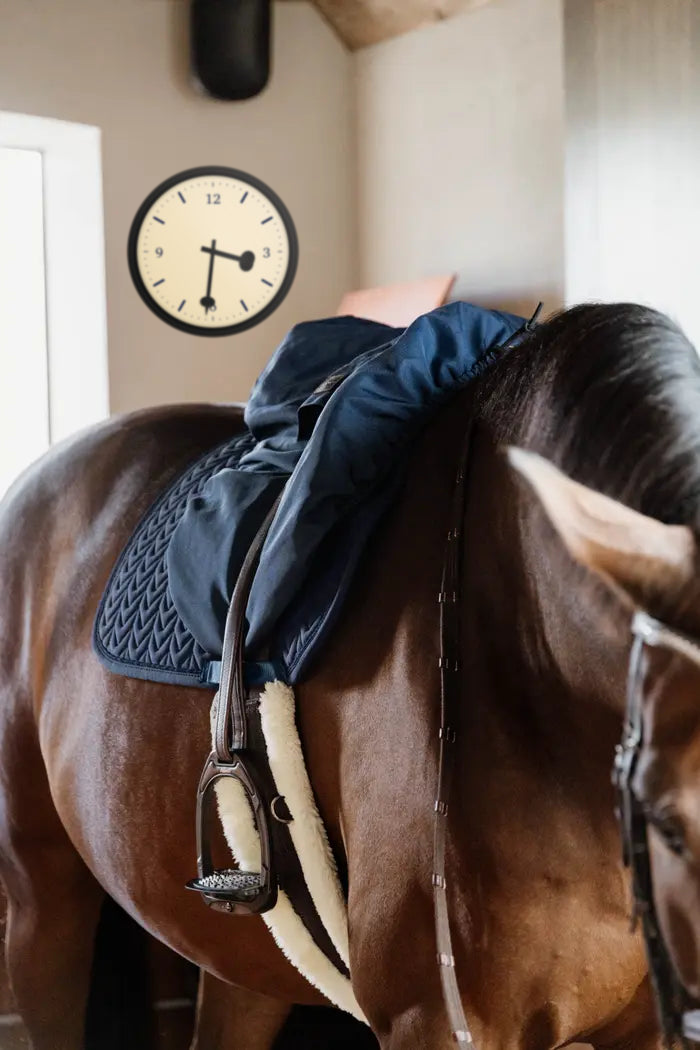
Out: 3,31
